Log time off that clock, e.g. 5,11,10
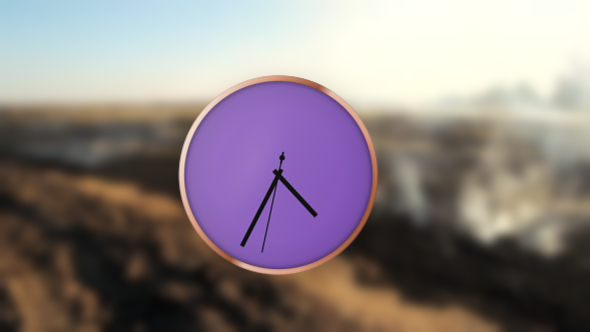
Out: 4,34,32
